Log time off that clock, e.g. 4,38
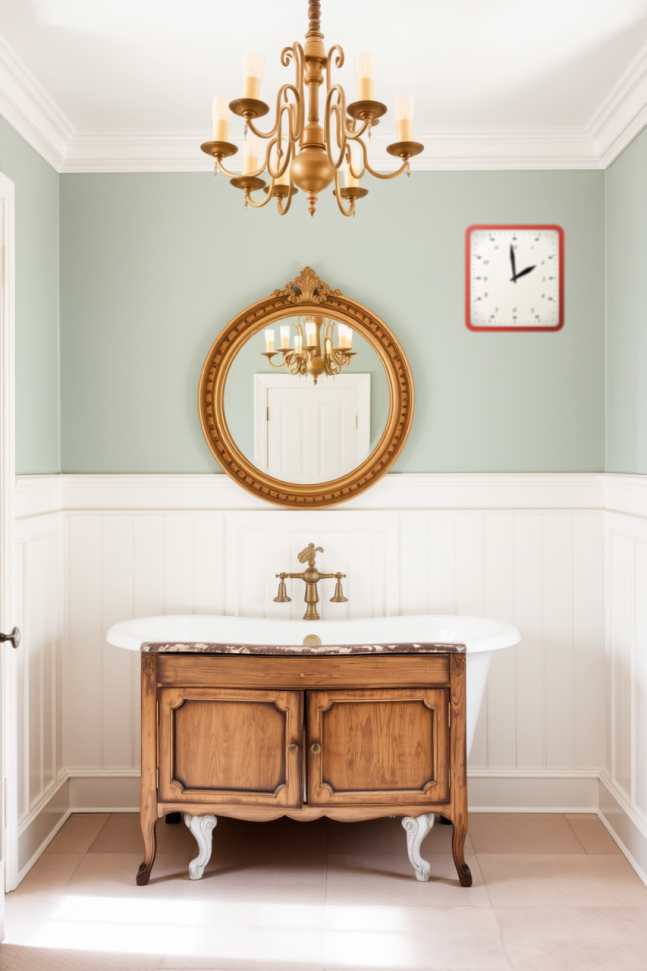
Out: 1,59
